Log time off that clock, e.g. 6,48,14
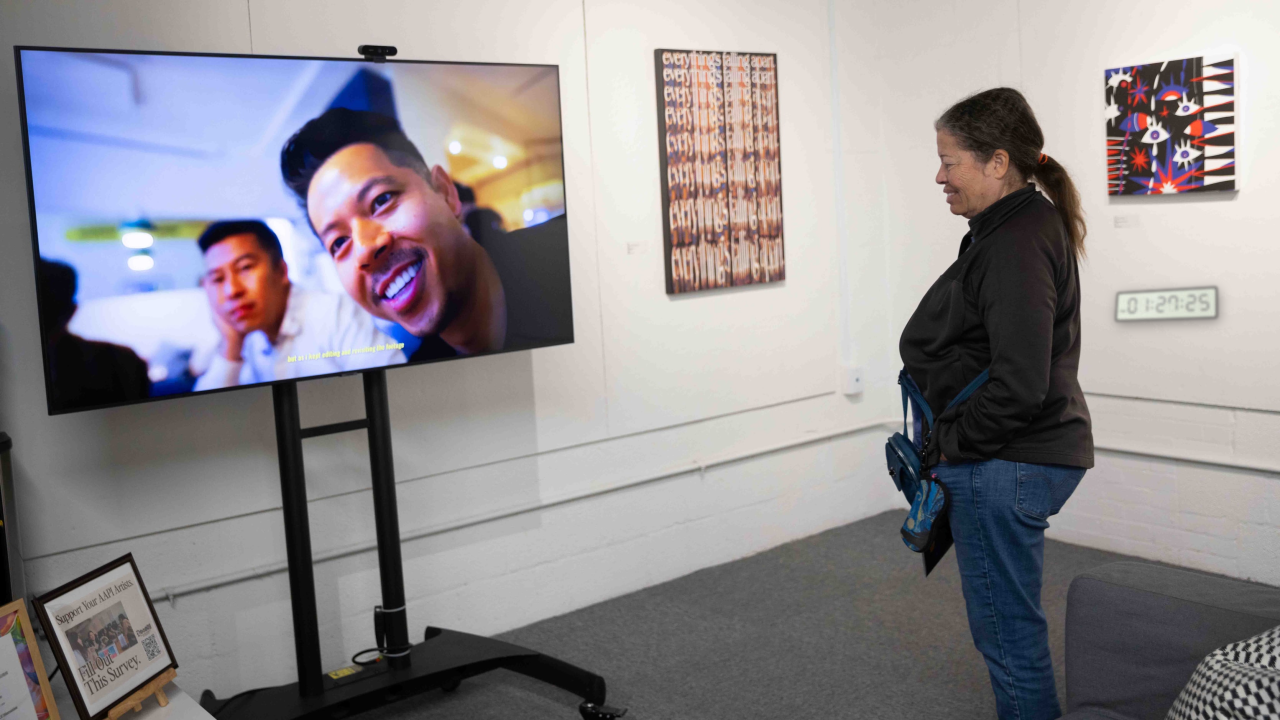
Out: 1,27,25
